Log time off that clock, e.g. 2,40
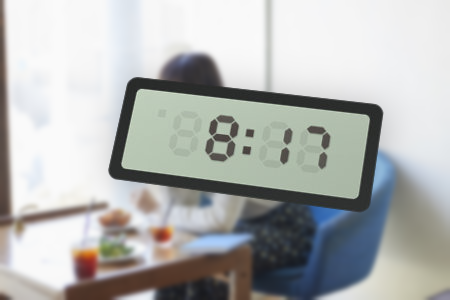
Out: 8,17
